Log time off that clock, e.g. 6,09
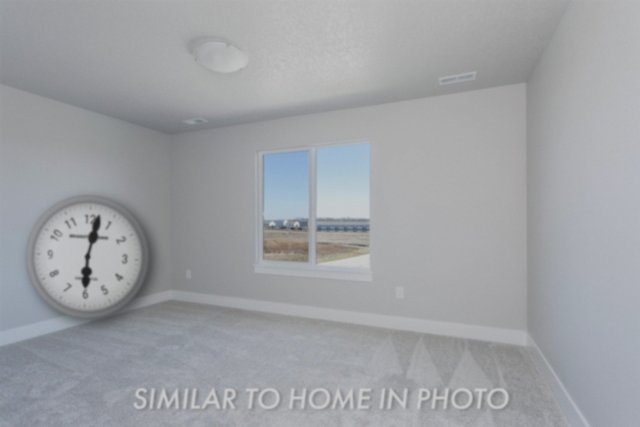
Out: 6,02
